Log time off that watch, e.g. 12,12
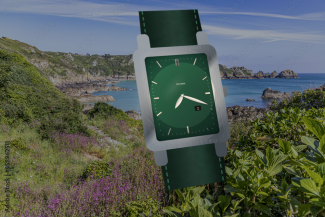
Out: 7,19
